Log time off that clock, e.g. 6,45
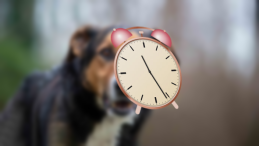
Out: 11,26
